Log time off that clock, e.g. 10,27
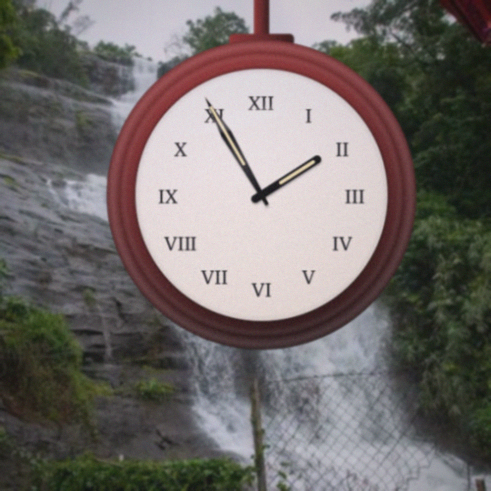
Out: 1,55
